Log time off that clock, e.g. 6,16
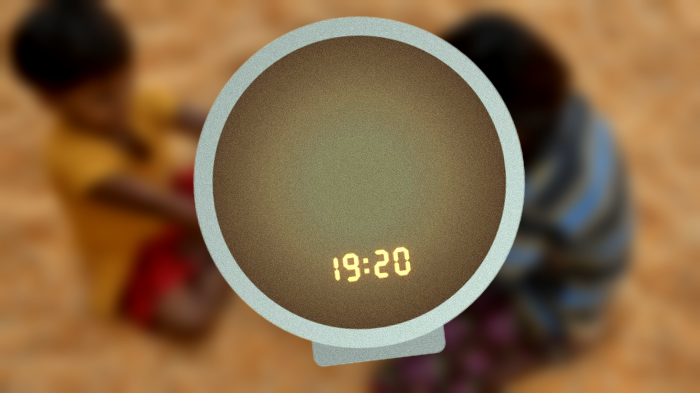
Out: 19,20
